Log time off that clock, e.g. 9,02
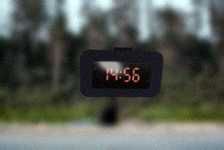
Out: 14,56
